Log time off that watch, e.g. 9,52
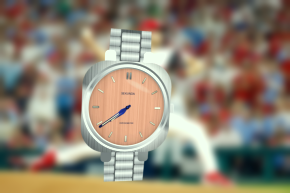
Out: 7,39
